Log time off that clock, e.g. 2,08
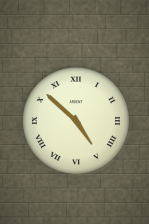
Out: 4,52
